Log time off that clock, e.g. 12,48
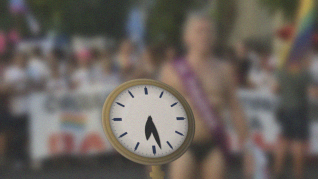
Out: 6,28
